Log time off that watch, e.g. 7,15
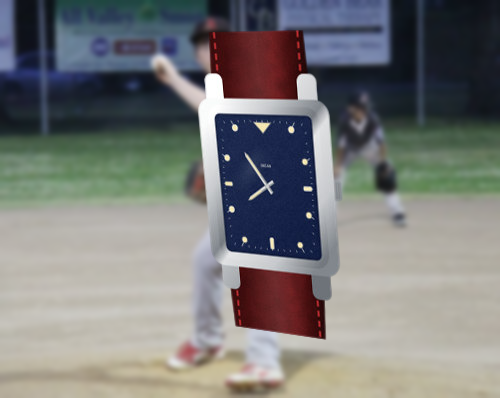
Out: 7,54
